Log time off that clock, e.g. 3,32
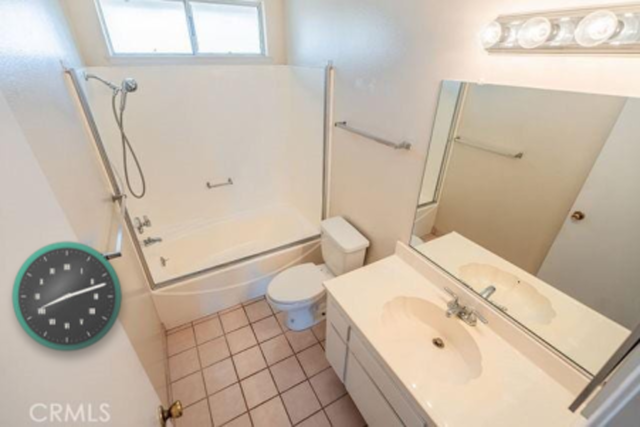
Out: 8,12
